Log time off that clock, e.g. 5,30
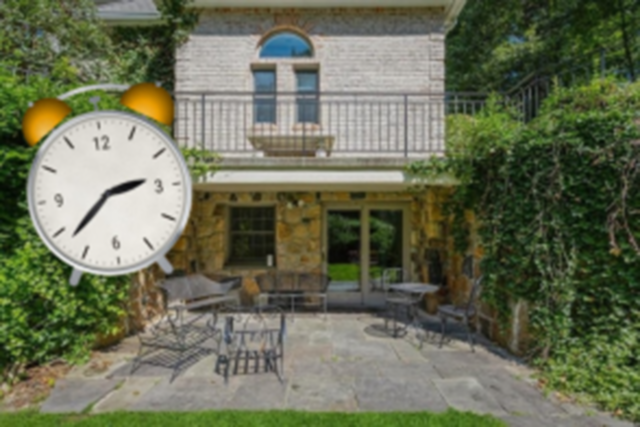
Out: 2,38
